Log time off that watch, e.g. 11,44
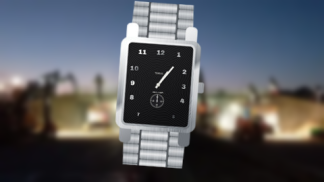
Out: 1,06
